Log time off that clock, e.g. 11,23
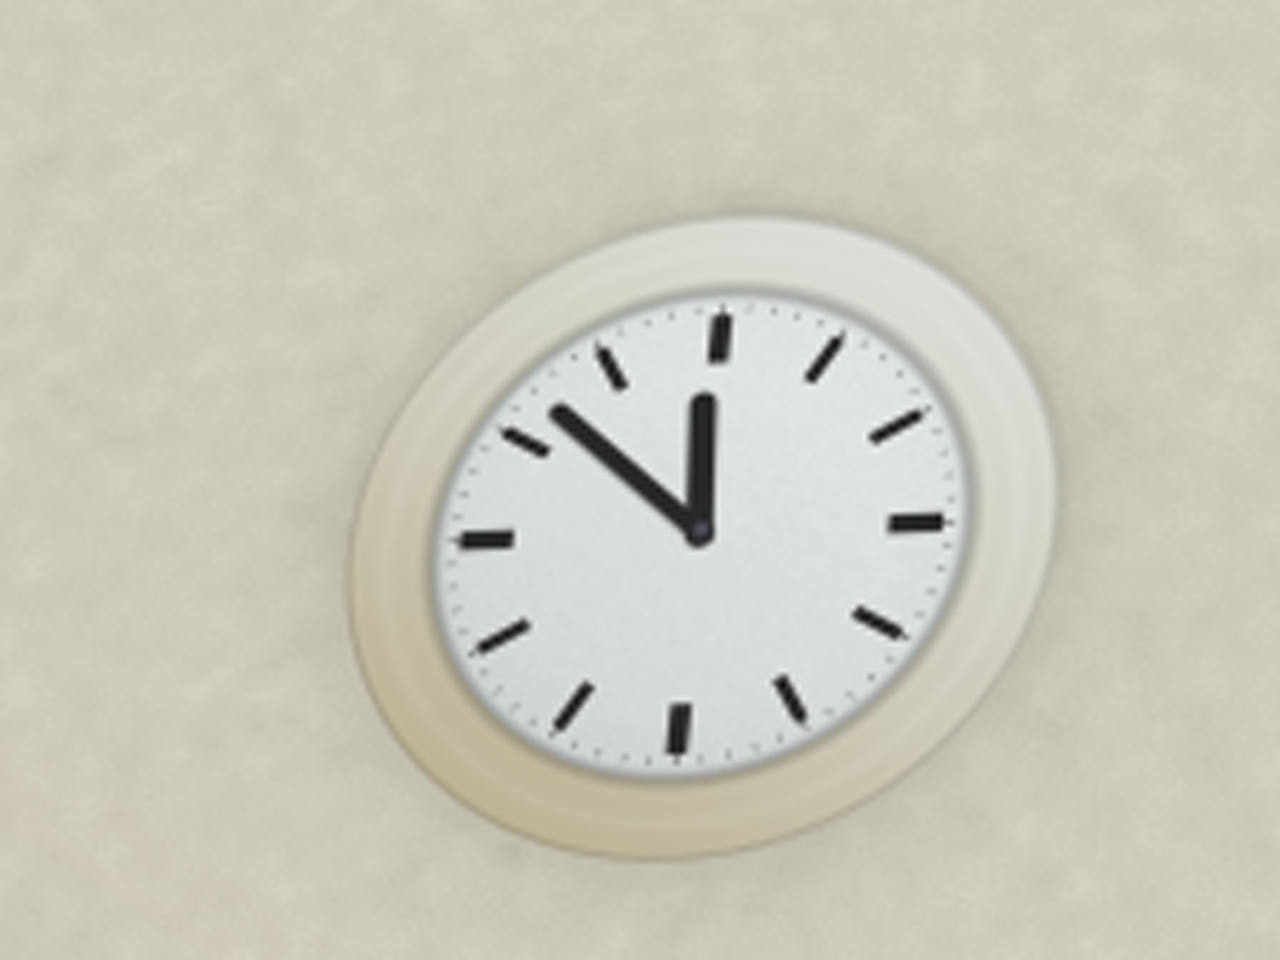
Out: 11,52
